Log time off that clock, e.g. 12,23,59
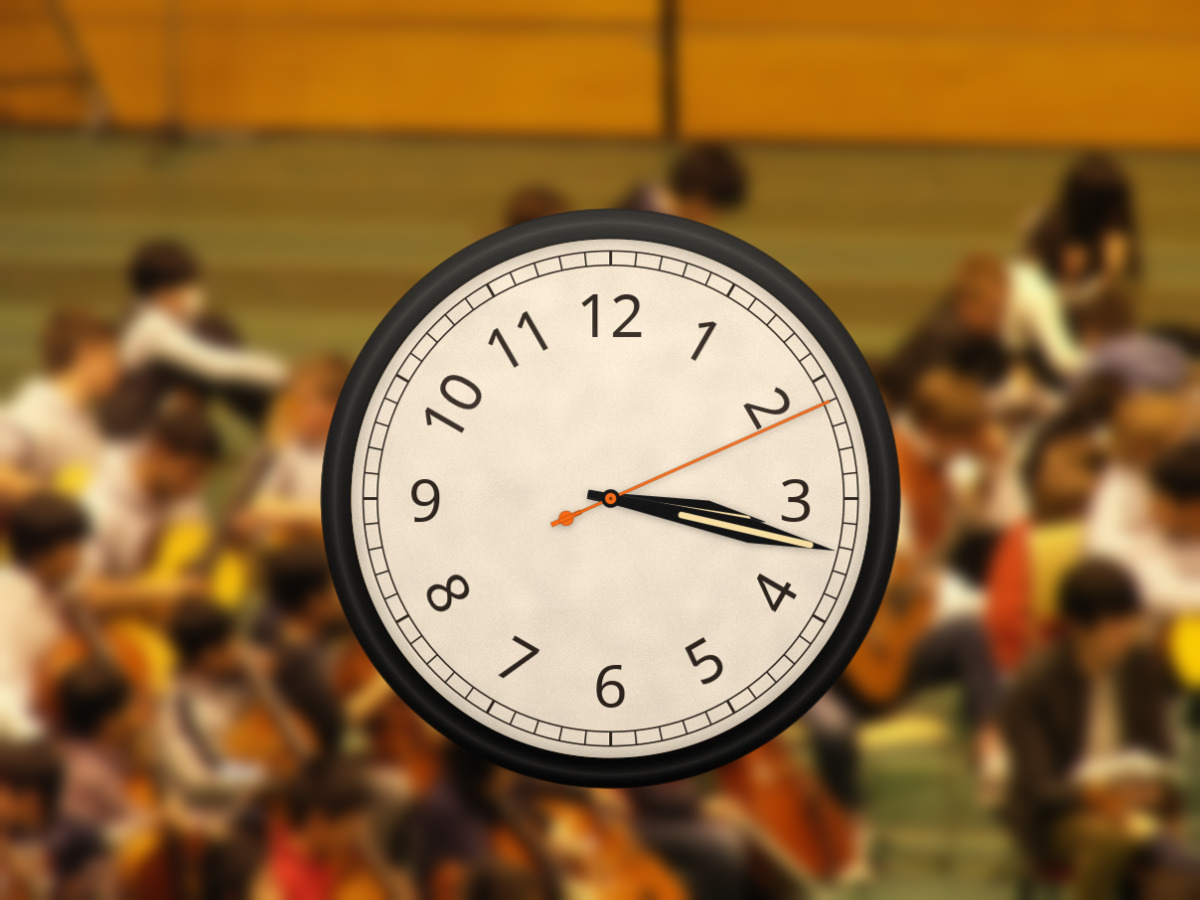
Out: 3,17,11
